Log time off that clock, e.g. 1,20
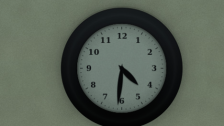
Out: 4,31
